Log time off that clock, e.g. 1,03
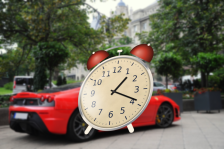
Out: 1,19
